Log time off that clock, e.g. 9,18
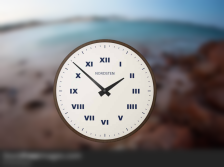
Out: 1,52
